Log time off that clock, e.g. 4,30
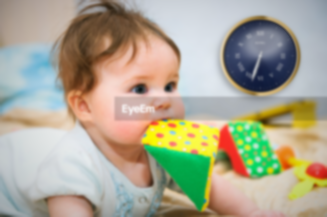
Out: 6,33
